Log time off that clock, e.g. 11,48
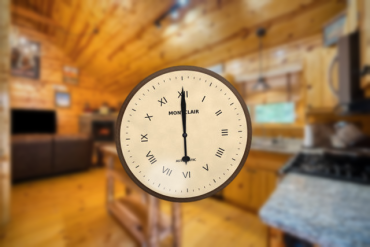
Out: 6,00
